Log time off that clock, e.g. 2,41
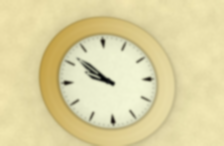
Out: 9,52
